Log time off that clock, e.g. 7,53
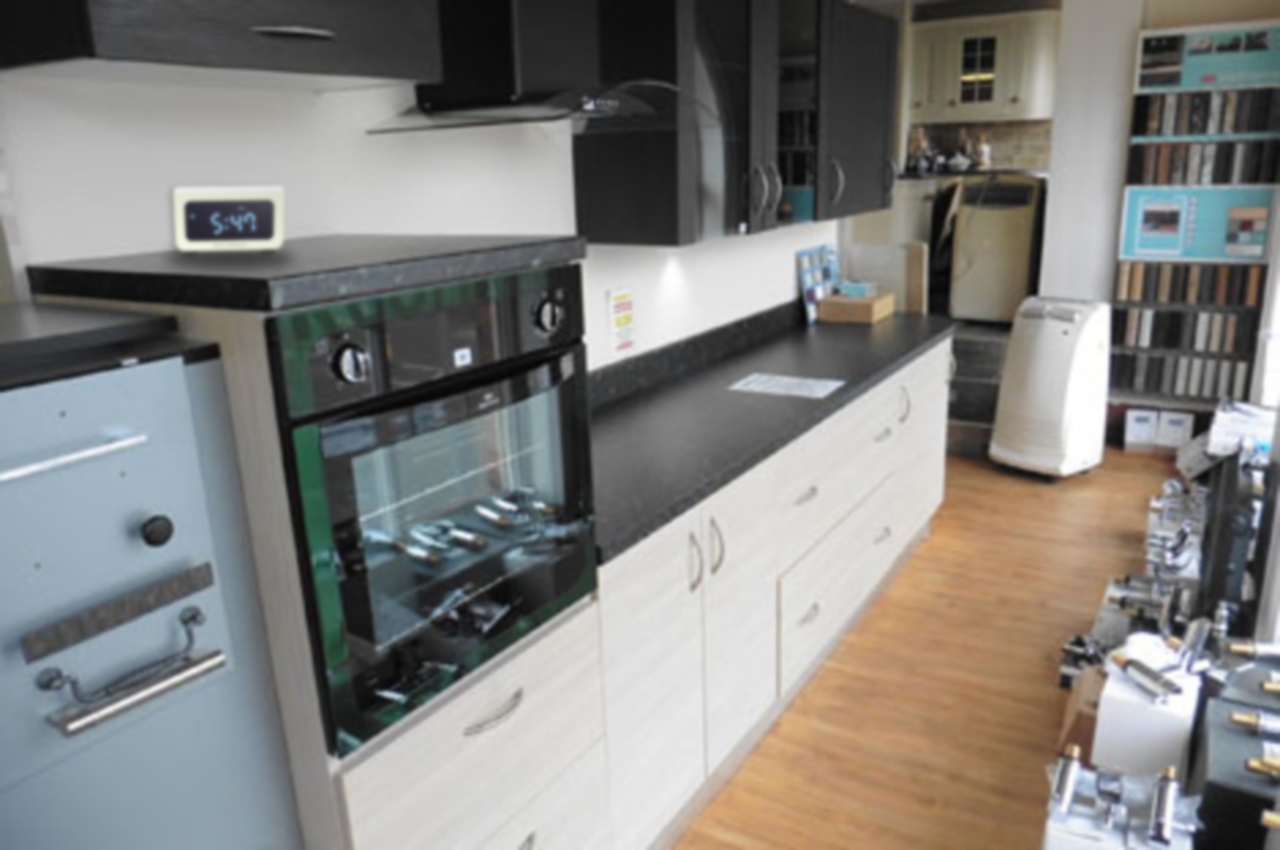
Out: 5,47
